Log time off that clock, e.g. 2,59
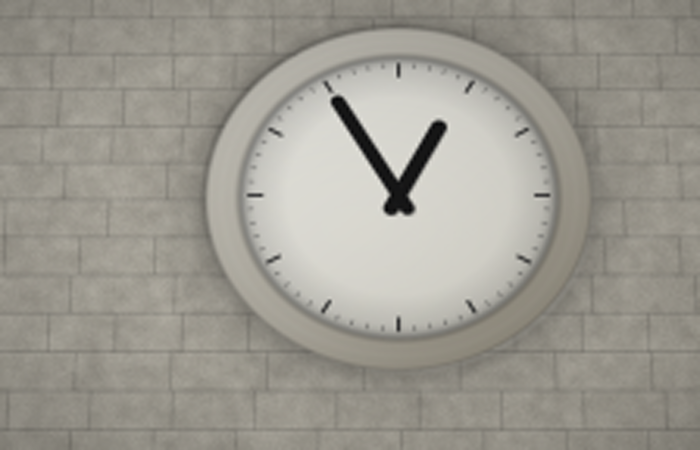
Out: 12,55
